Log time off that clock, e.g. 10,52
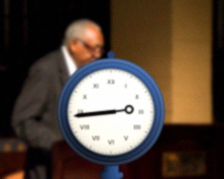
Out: 2,44
